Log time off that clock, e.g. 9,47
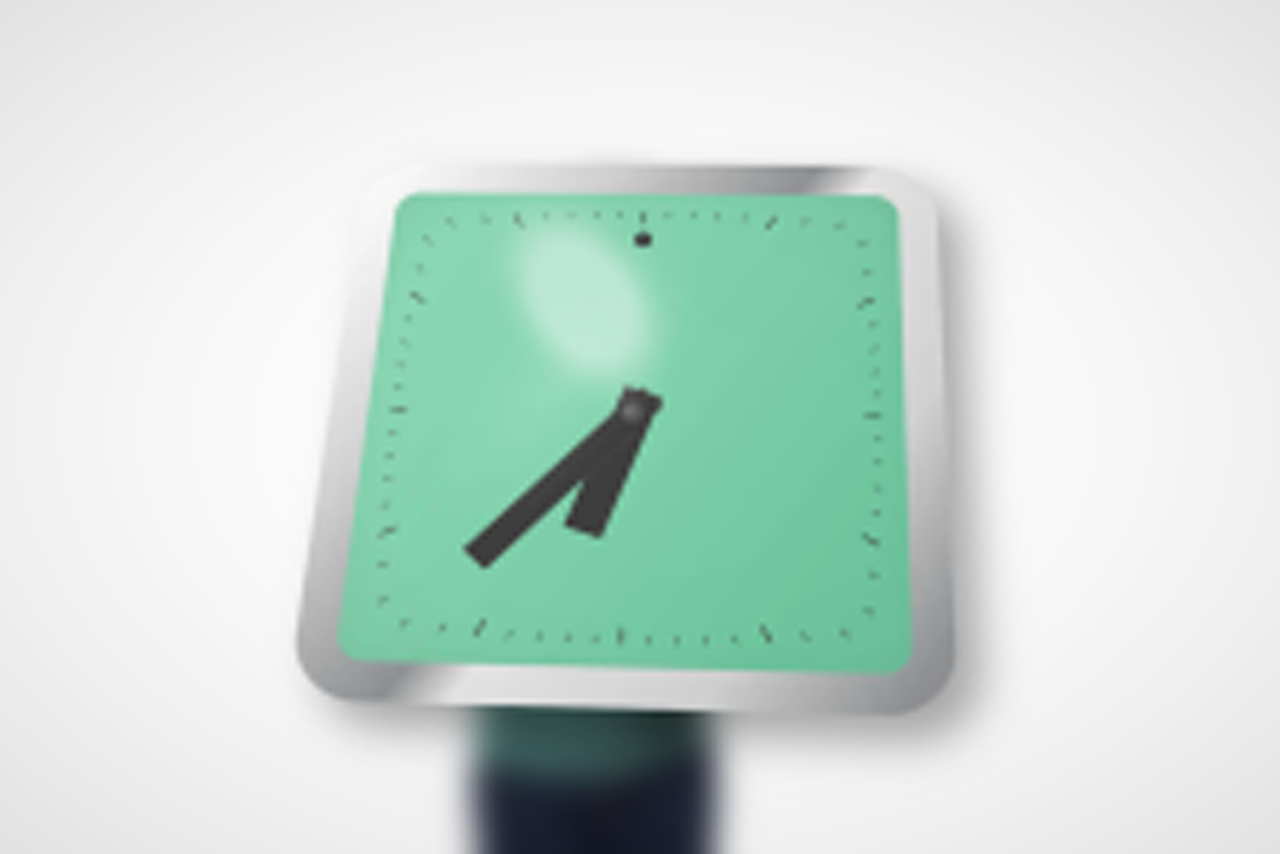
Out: 6,37
